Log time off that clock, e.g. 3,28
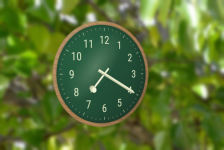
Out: 7,20
